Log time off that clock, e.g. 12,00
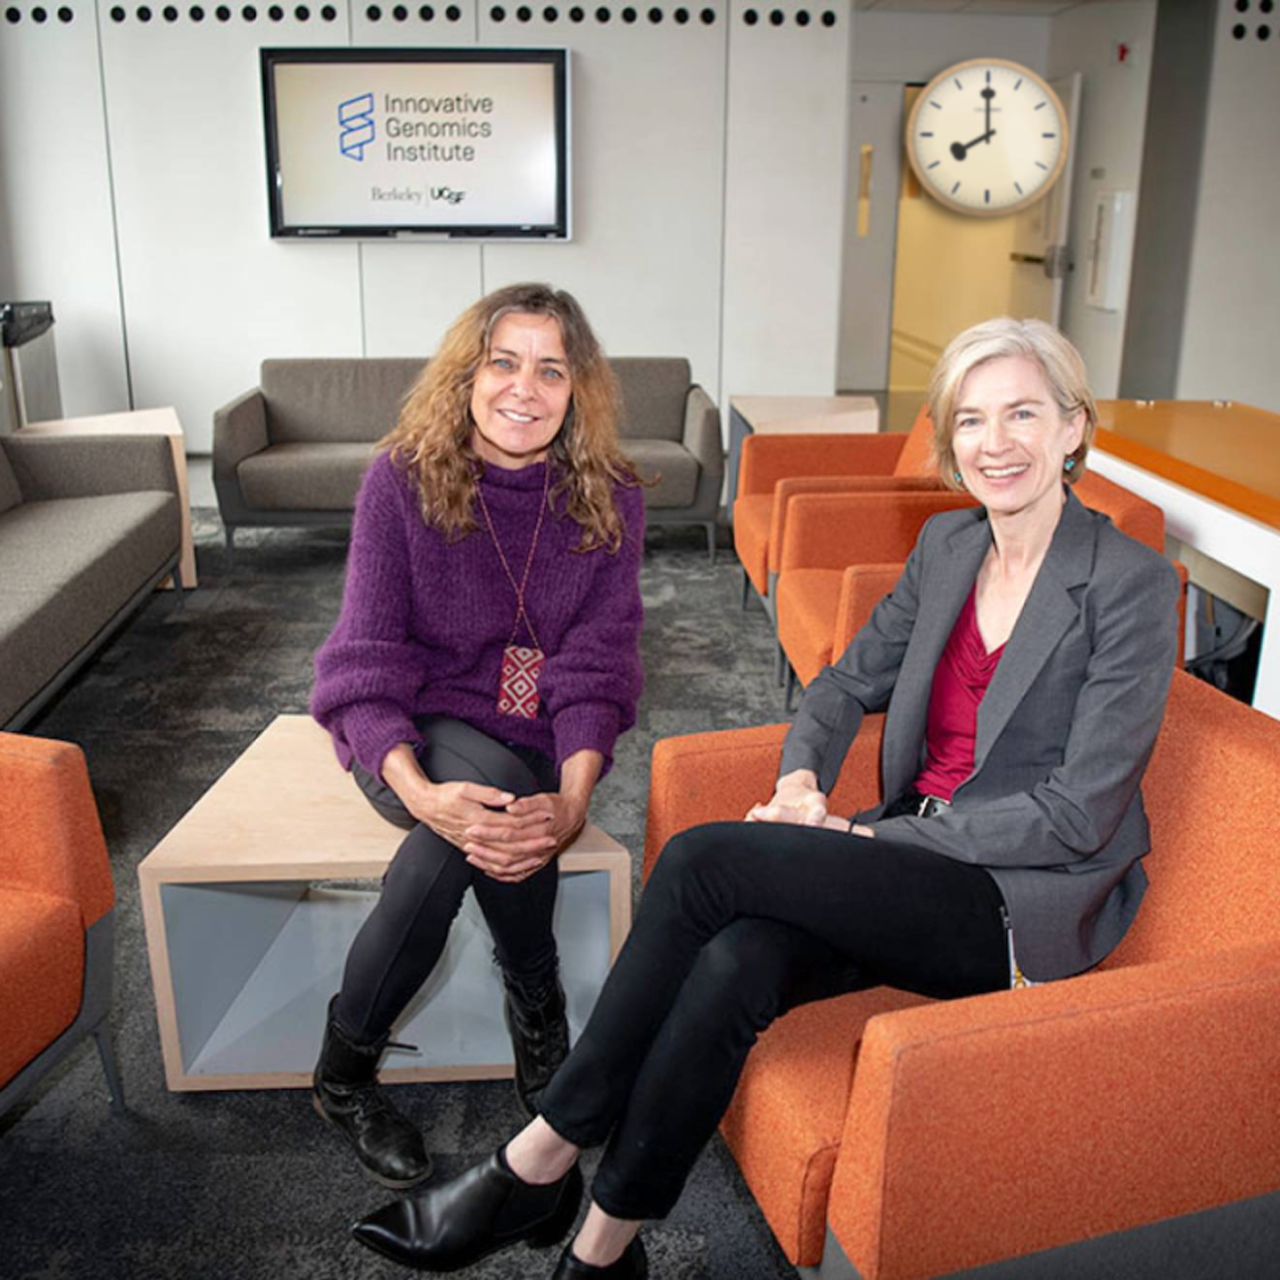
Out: 8,00
